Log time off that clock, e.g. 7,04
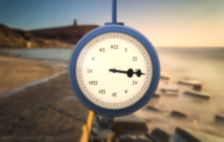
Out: 3,16
